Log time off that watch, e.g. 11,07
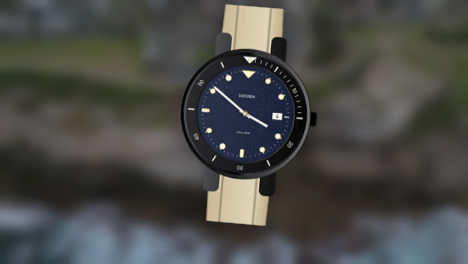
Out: 3,51
